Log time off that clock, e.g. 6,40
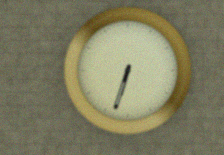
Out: 6,33
